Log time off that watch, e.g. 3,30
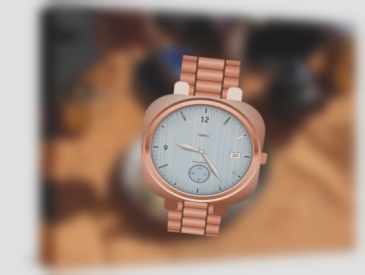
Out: 9,24
